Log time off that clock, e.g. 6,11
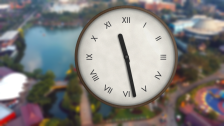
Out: 11,28
